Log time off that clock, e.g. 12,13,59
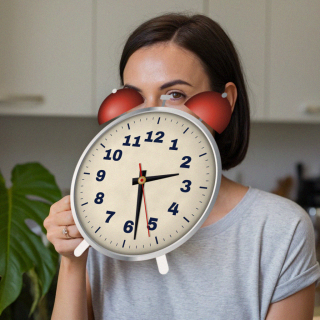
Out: 2,28,26
